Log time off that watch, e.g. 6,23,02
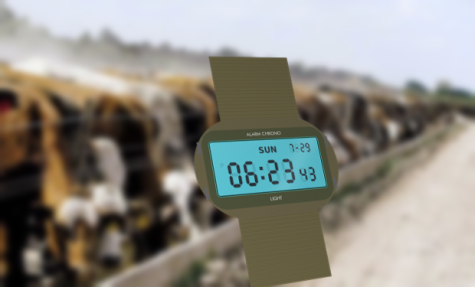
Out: 6,23,43
